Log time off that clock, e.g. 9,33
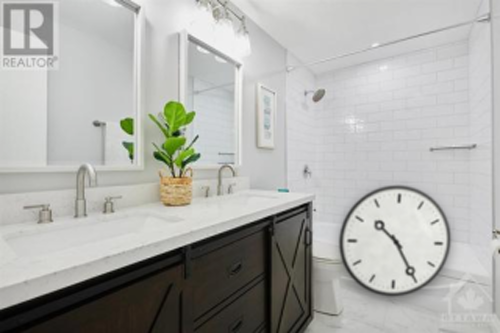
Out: 10,25
